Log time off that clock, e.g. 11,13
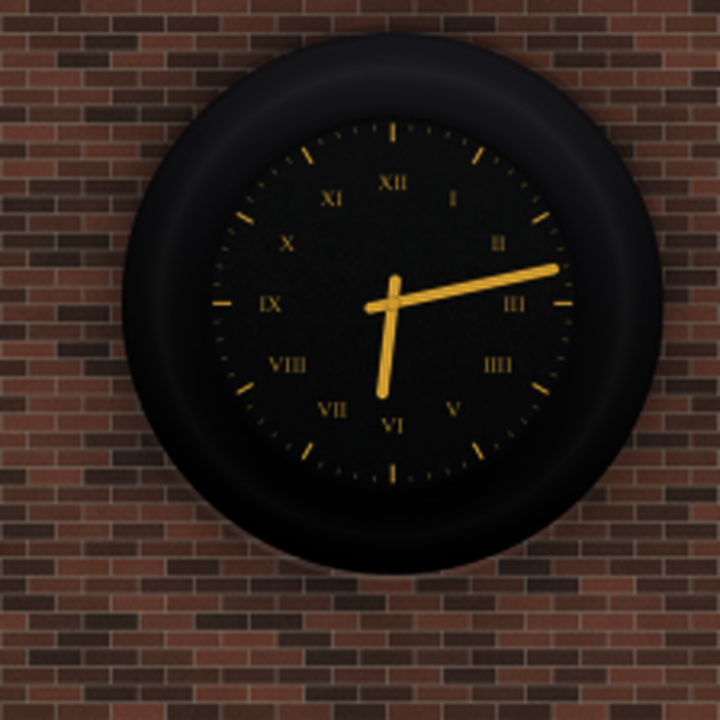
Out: 6,13
